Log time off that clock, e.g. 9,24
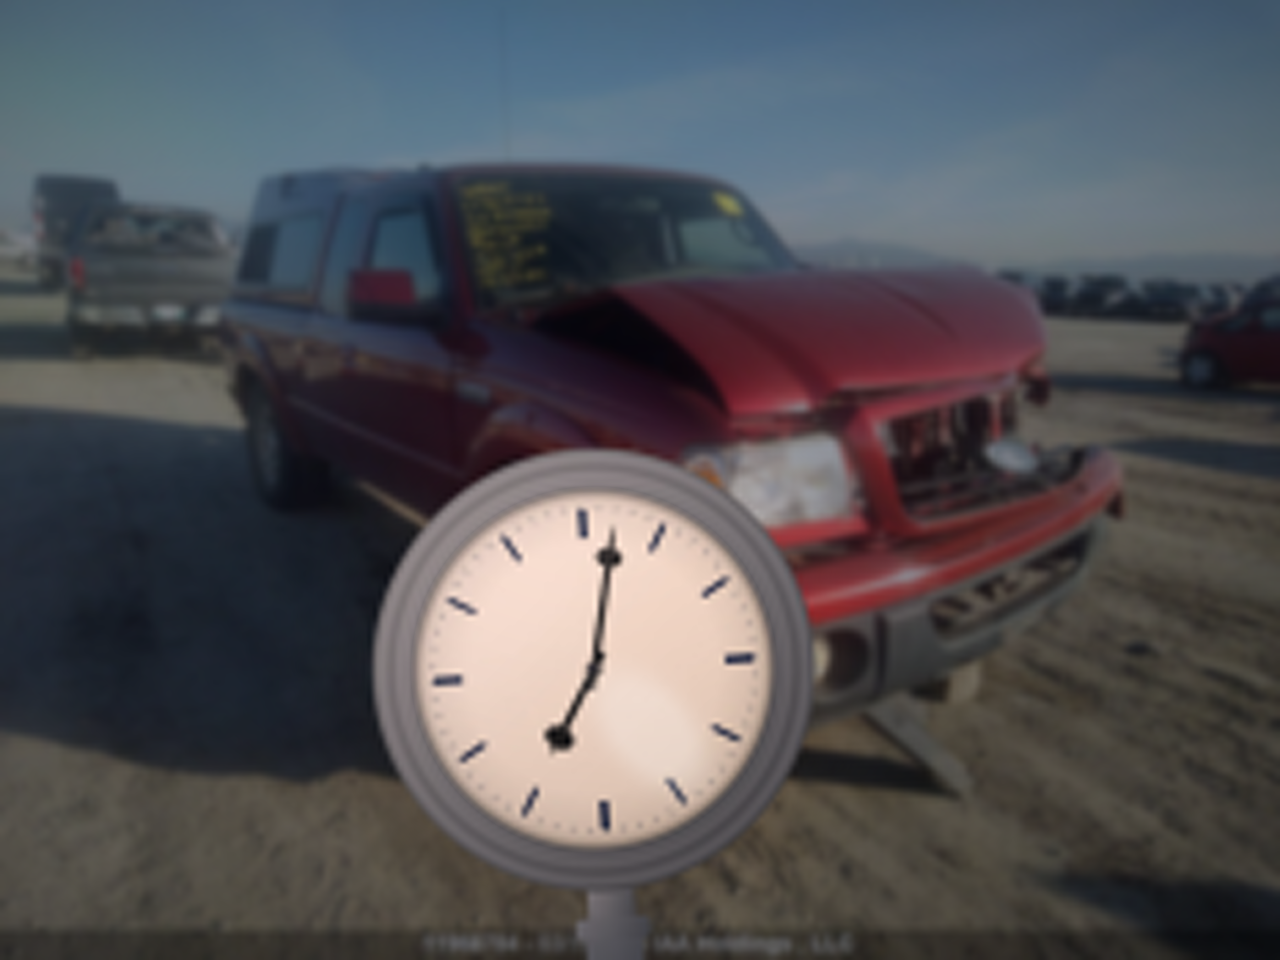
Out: 7,02
